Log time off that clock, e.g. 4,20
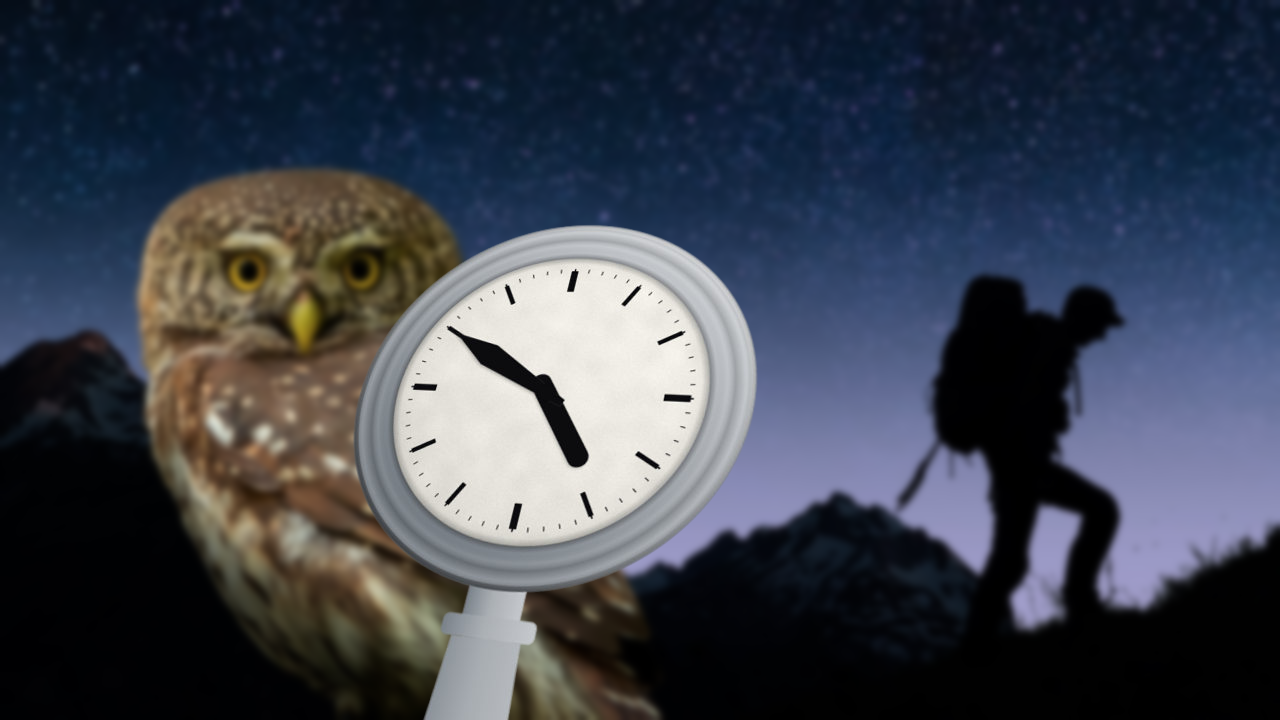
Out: 4,50
